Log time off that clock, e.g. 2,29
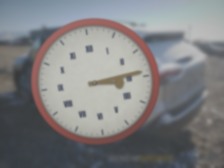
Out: 3,14
